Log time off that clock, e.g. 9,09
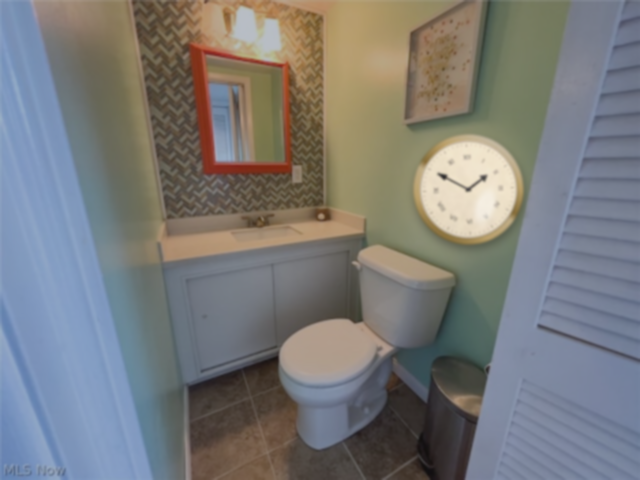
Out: 1,50
